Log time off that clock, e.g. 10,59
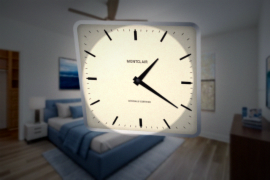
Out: 1,21
